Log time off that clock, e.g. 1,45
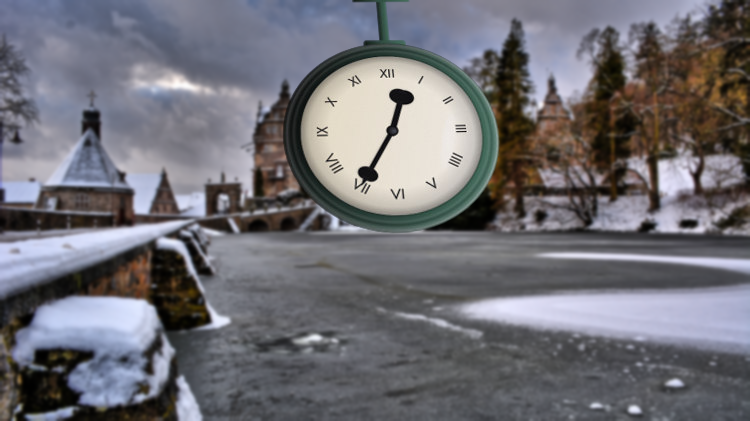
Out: 12,35
